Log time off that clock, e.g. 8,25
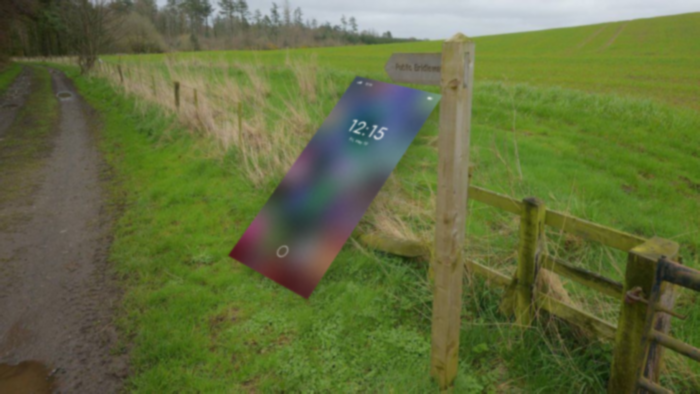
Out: 12,15
